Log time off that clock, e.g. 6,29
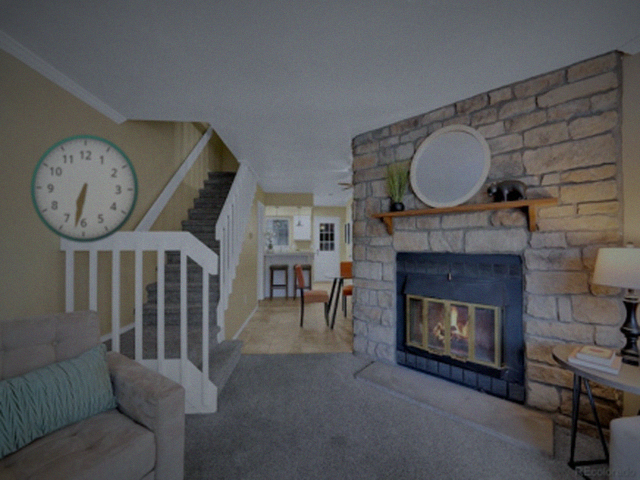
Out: 6,32
